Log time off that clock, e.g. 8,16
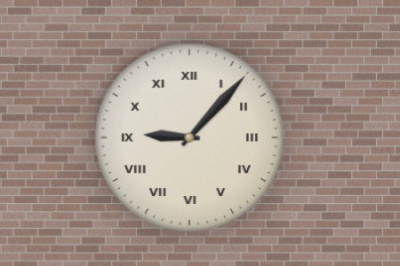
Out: 9,07
